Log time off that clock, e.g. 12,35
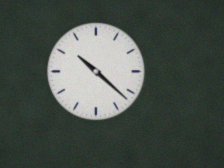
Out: 10,22
